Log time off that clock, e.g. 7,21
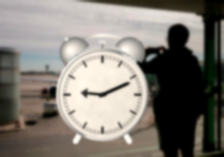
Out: 9,11
